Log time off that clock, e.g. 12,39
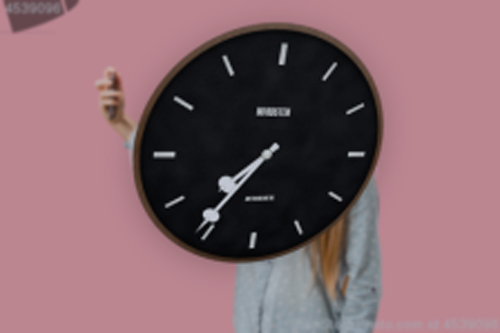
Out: 7,36
